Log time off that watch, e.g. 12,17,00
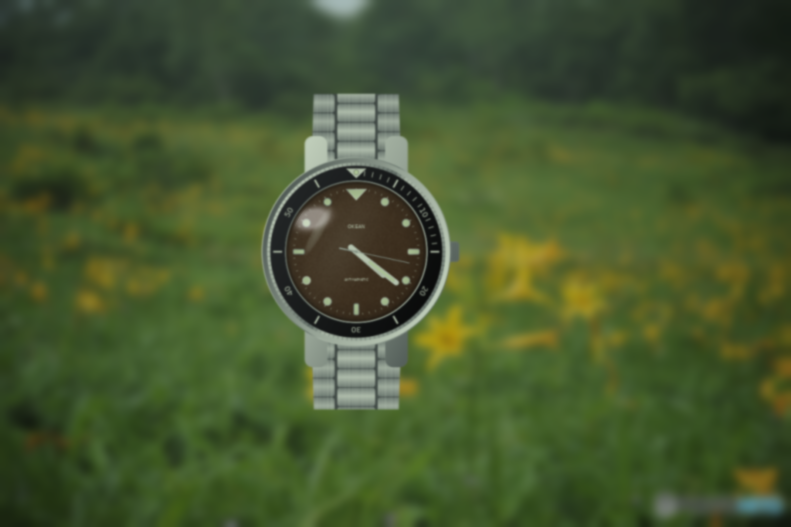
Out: 4,21,17
